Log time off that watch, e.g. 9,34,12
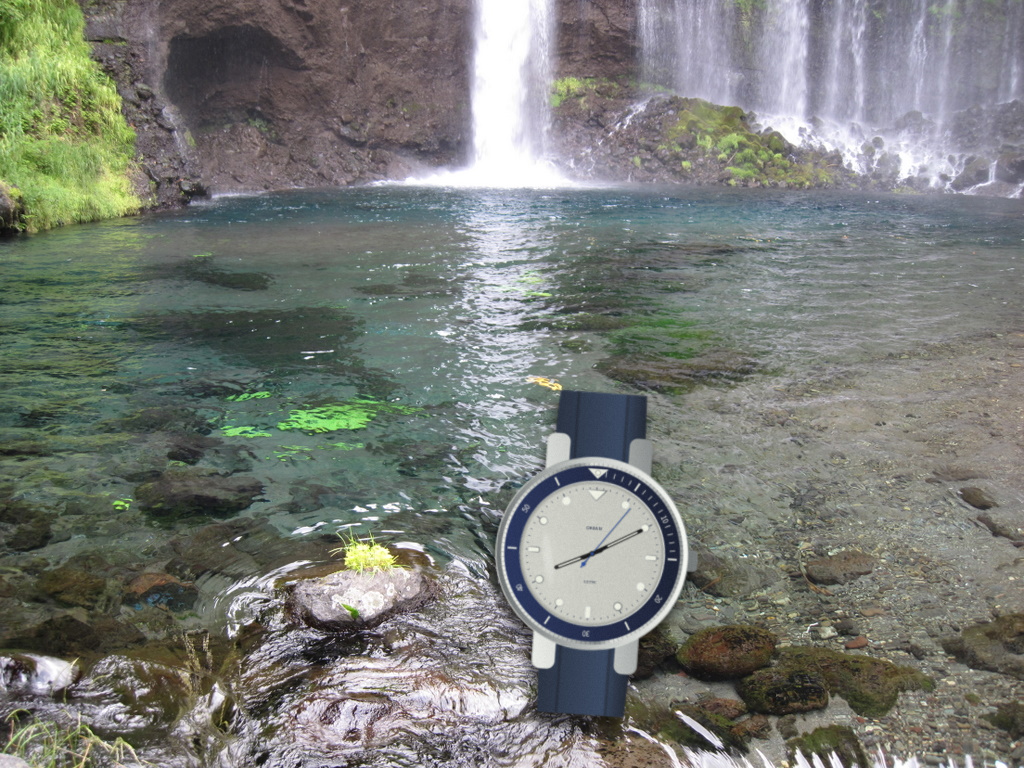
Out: 8,10,06
